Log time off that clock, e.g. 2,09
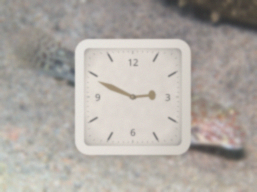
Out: 2,49
